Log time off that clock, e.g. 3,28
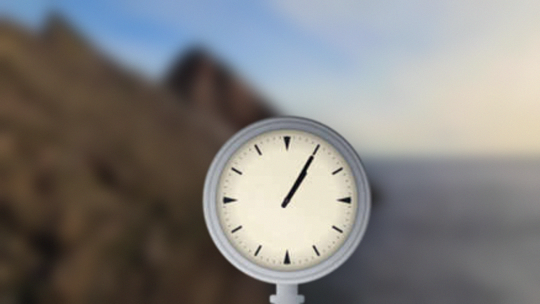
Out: 1,05
